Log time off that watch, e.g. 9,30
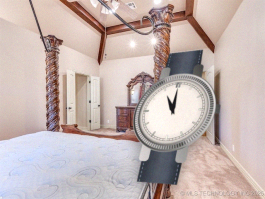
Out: 11,00
